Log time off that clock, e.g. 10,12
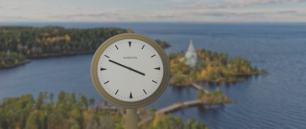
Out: 3,49
